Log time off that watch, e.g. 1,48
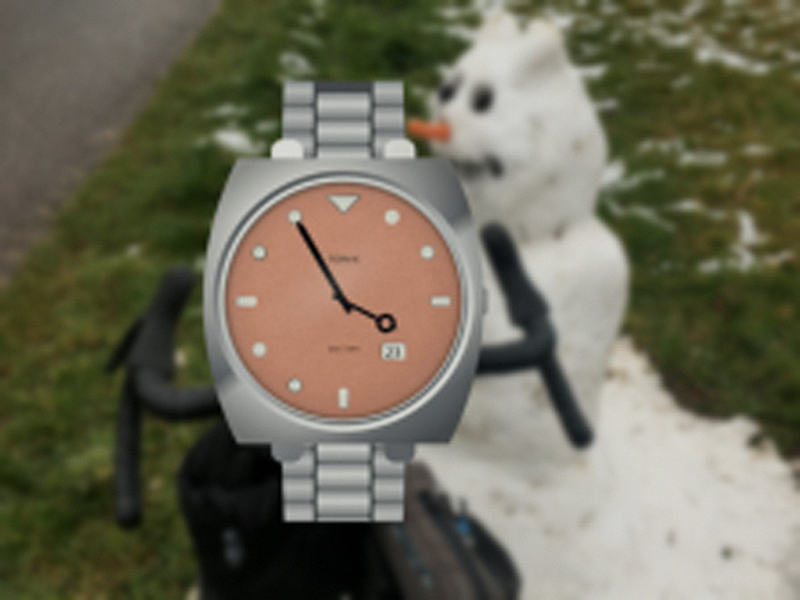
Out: 3,55
